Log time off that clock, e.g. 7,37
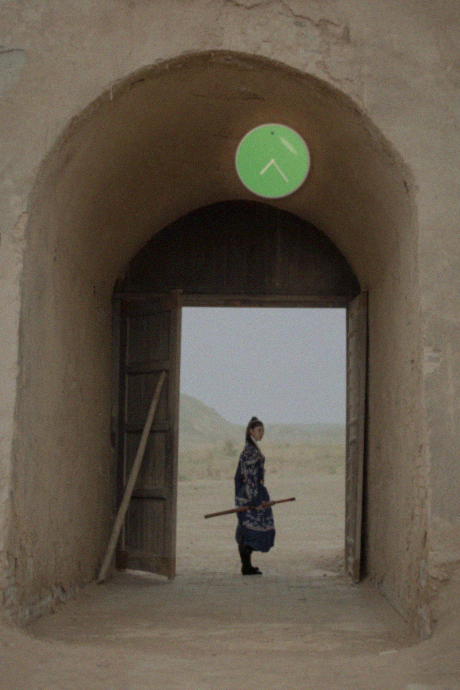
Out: 7,24
